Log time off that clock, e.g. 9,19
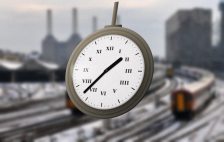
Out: 1,37
